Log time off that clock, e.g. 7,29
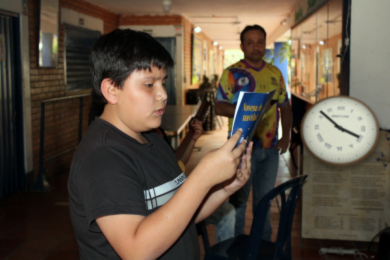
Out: 3,52
